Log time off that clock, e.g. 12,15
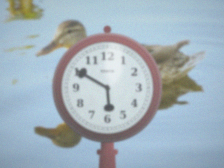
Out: 5,50
